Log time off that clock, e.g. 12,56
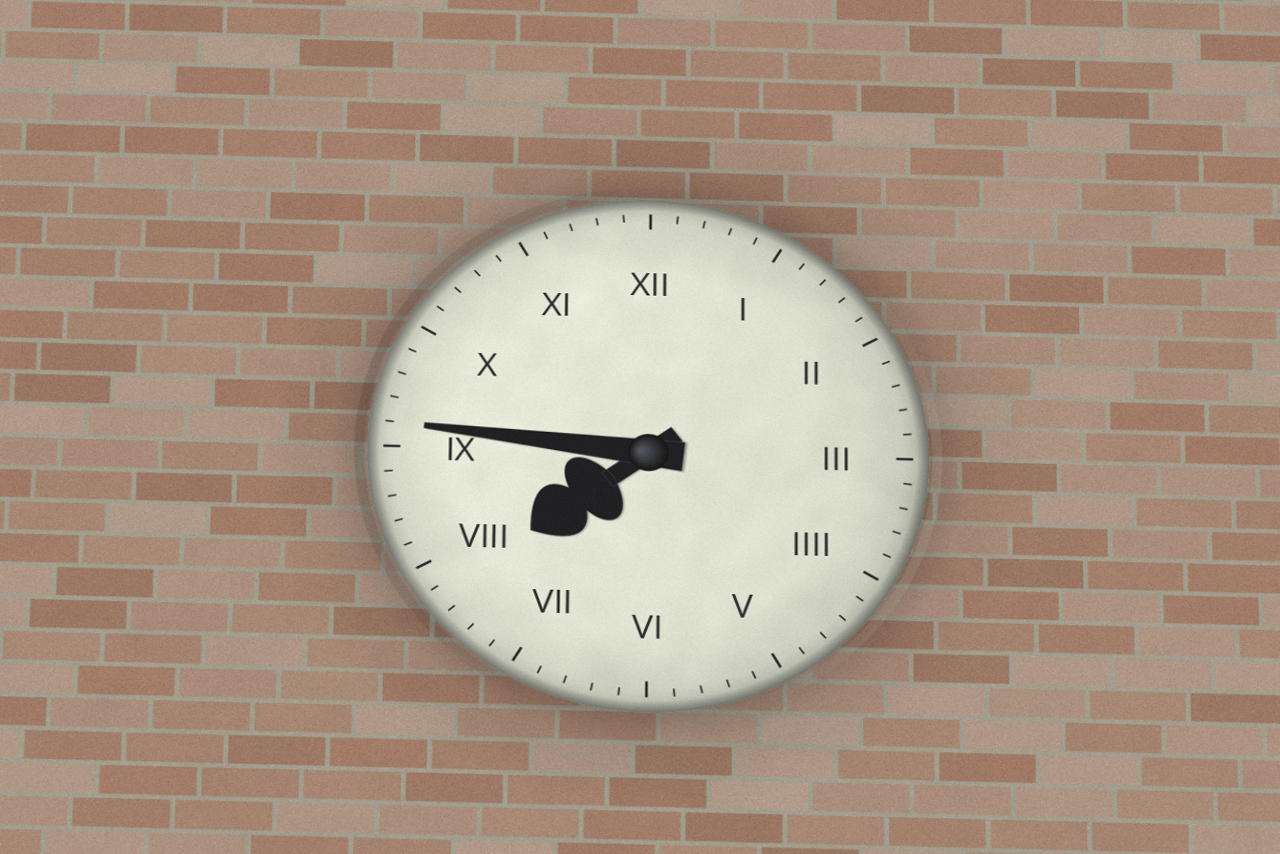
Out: 7,46
